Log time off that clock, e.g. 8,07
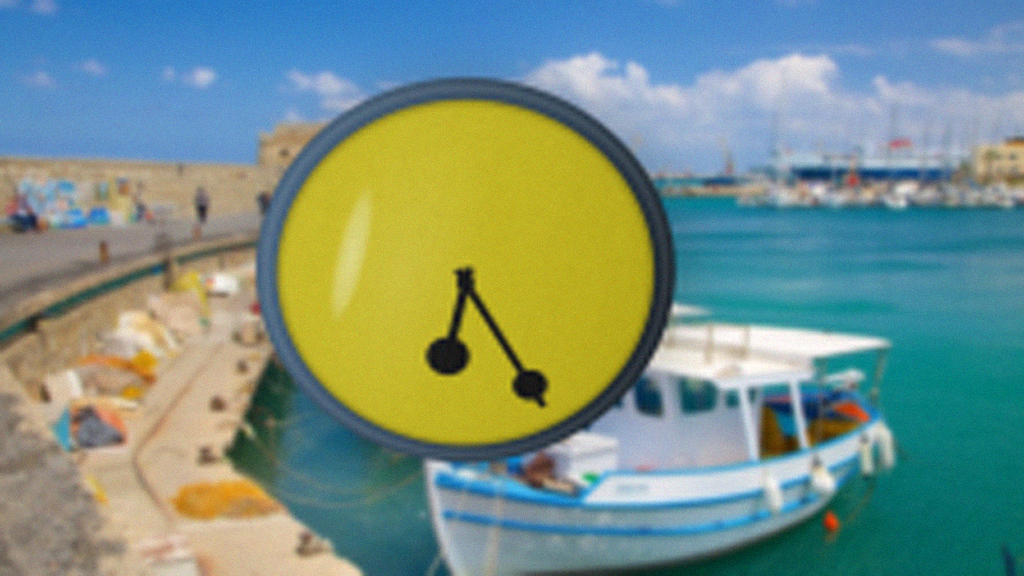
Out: 6,25
